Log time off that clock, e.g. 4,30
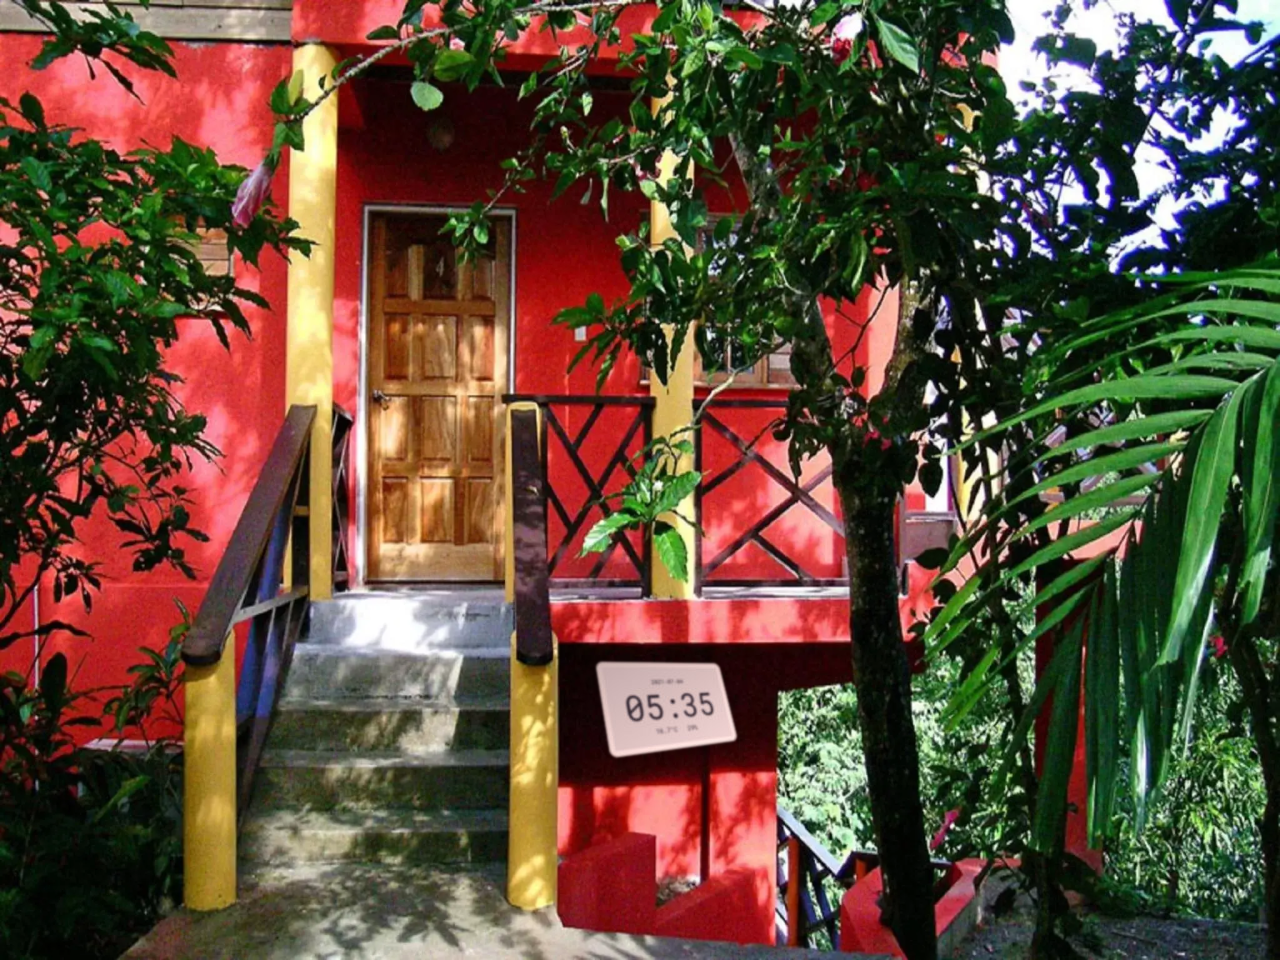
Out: 5,35
